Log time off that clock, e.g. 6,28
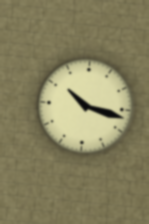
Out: 10,17
